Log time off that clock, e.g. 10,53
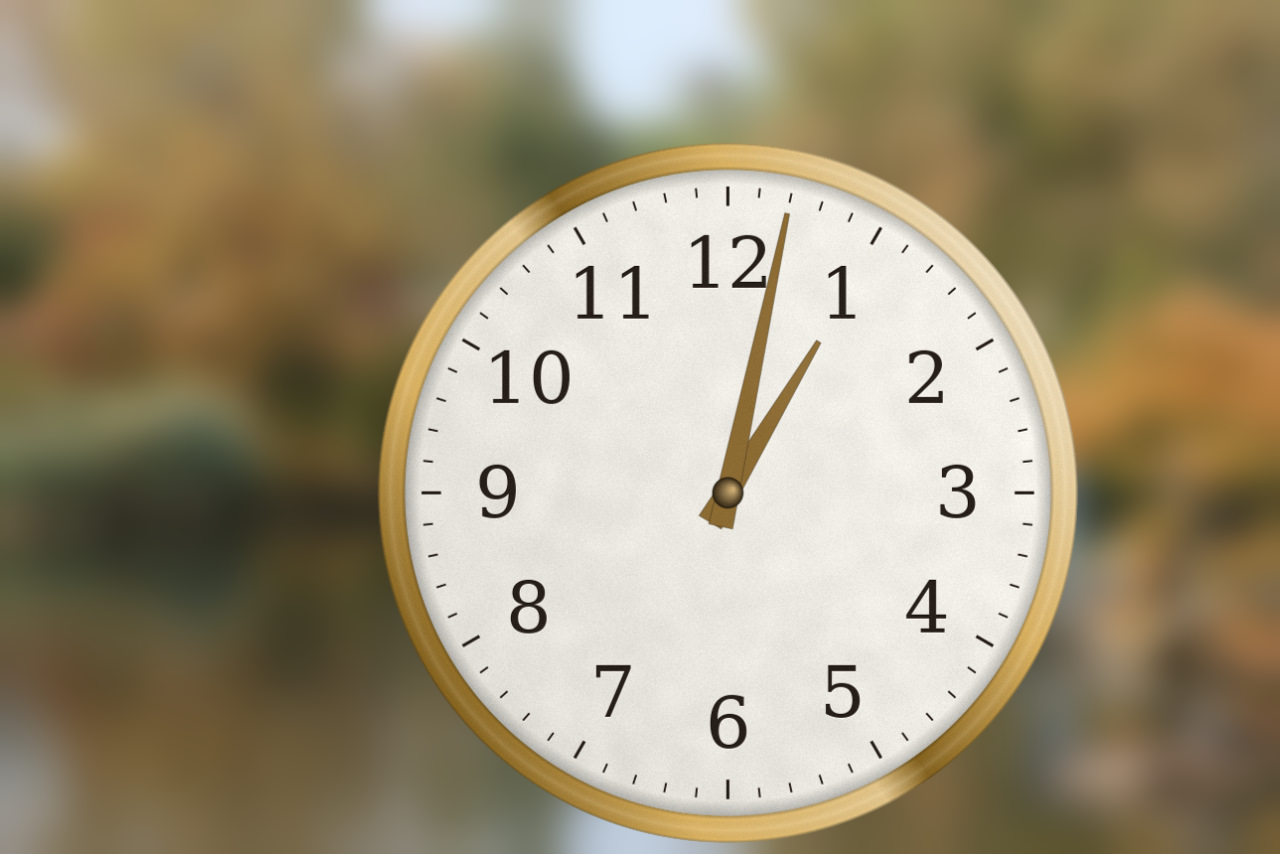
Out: 1,02
